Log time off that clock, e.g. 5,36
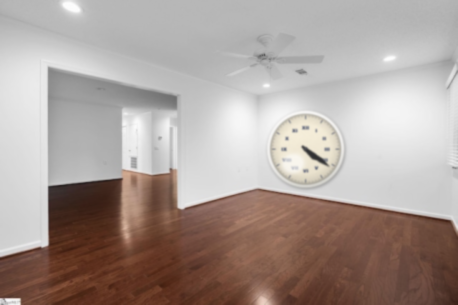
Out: 4,21
